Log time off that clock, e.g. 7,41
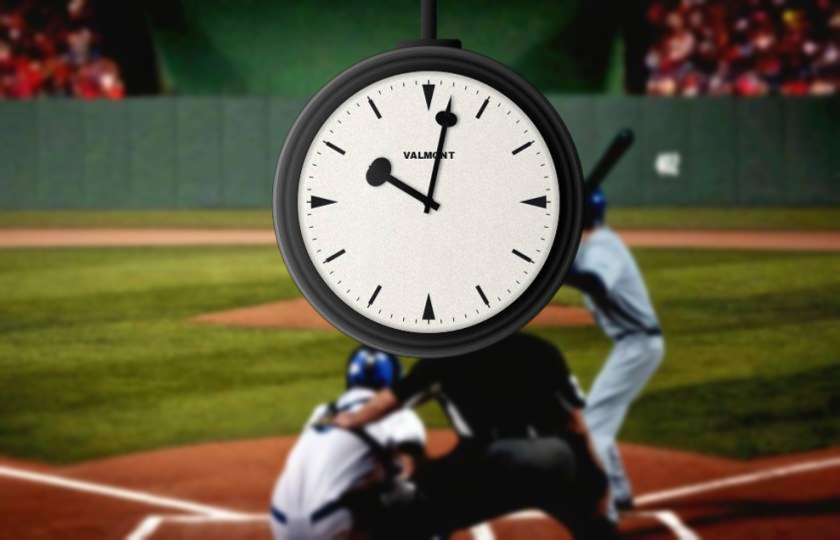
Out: 10,02
